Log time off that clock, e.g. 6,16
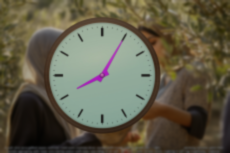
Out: 8,05
